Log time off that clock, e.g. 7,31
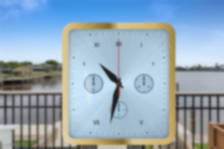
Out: 10,32
